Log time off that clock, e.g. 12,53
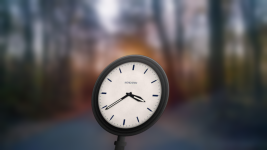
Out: 3,39
